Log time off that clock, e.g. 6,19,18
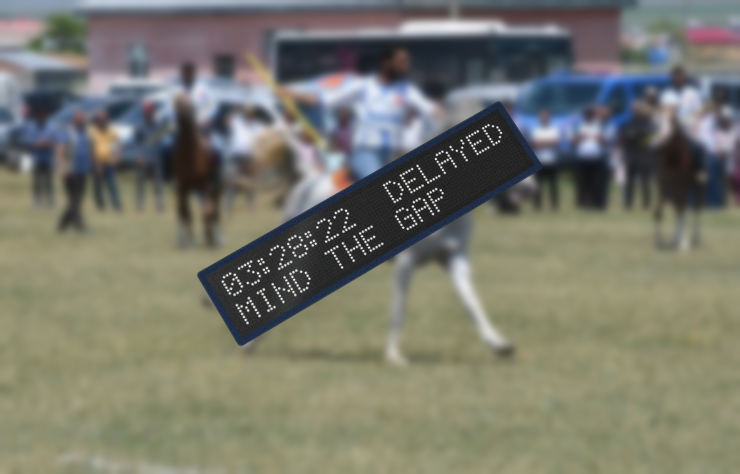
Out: 3,28,22
